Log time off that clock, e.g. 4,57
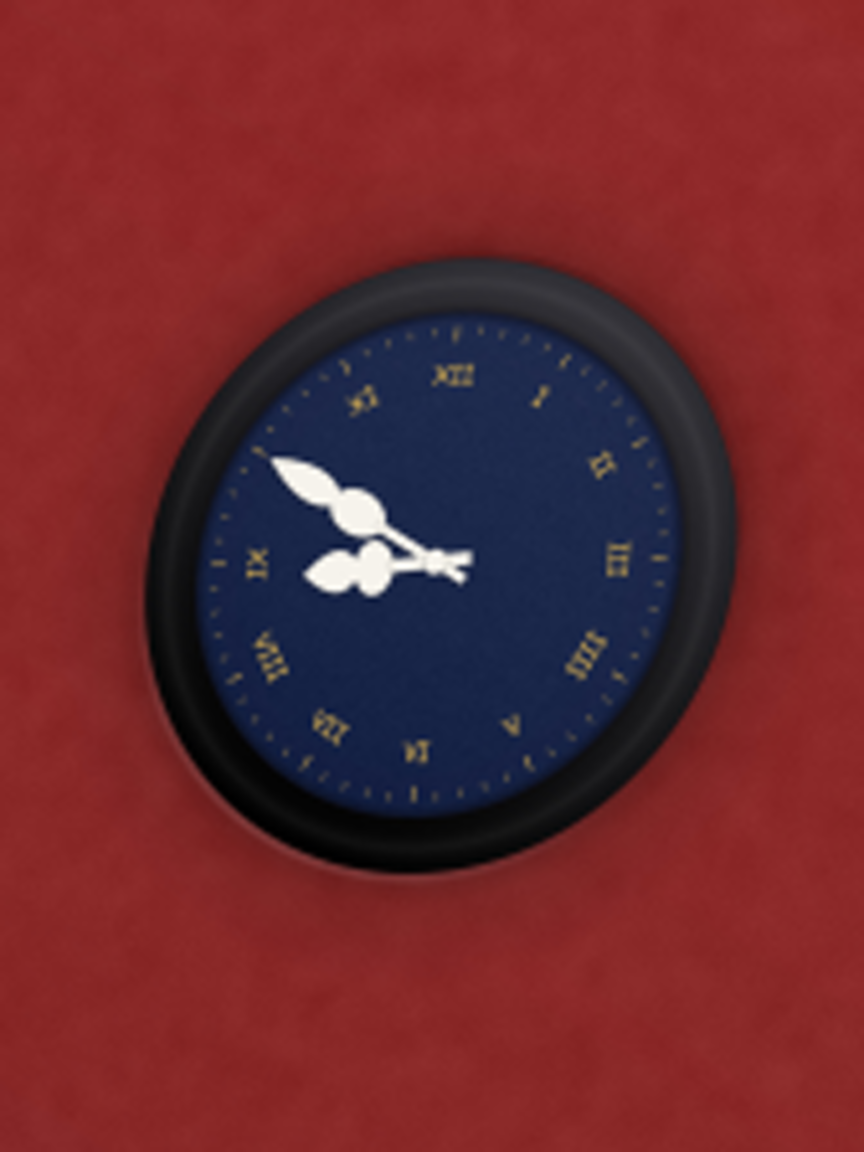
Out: 8,50
